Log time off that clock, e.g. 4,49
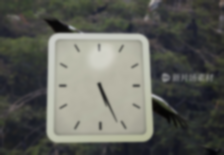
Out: 5,26
